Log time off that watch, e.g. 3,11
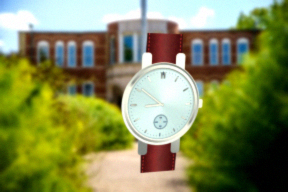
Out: 8,51
